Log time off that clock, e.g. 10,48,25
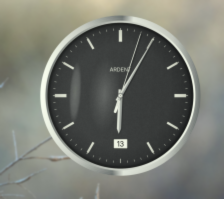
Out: 6,05,03
